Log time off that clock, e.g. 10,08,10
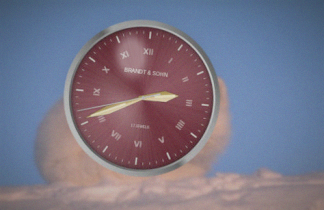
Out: 2,40,42
